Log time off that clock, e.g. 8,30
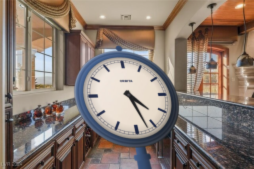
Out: 4,27
